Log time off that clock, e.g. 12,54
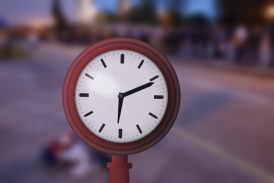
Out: 6,11
